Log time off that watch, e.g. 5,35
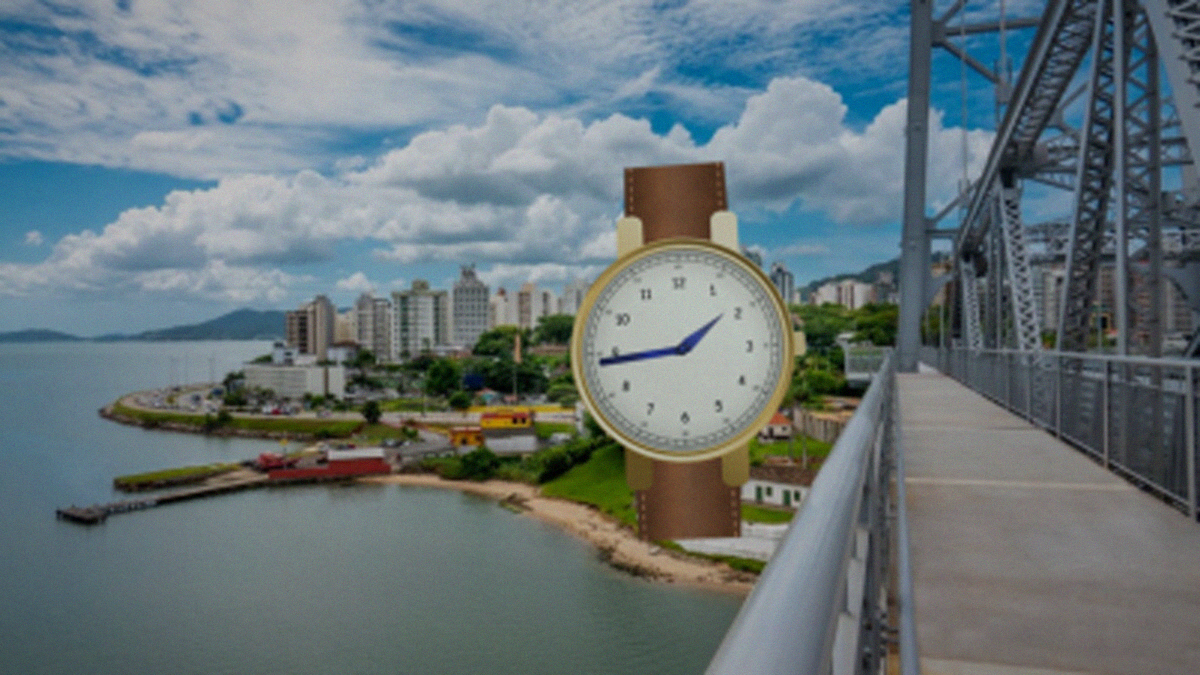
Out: 1,44
